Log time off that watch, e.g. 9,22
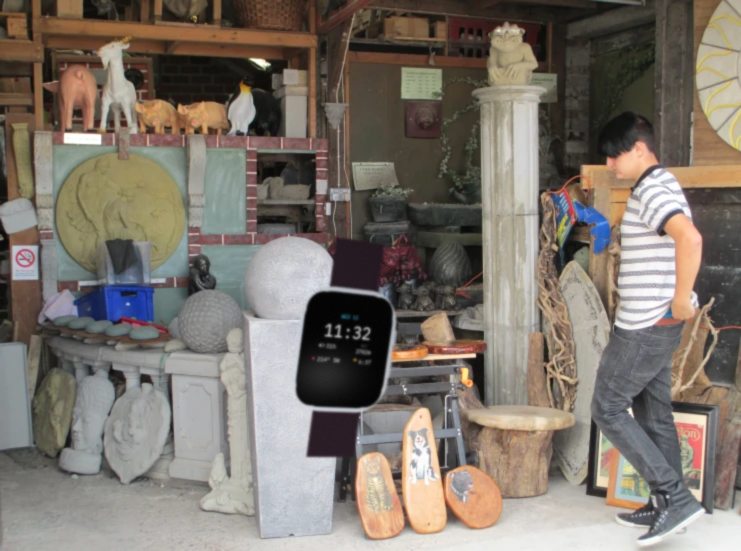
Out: 11,32
